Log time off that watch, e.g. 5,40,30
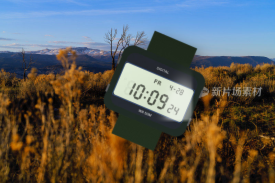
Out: 10,09,24
